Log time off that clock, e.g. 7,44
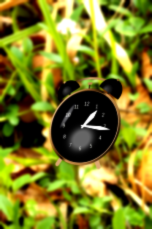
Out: 1,16
